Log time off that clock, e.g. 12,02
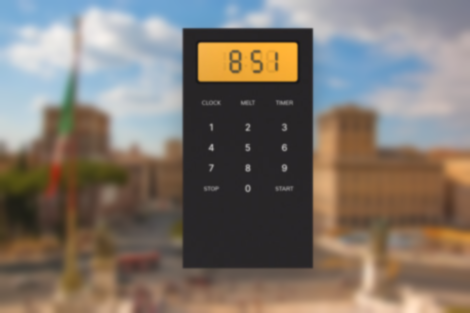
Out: 8,51
